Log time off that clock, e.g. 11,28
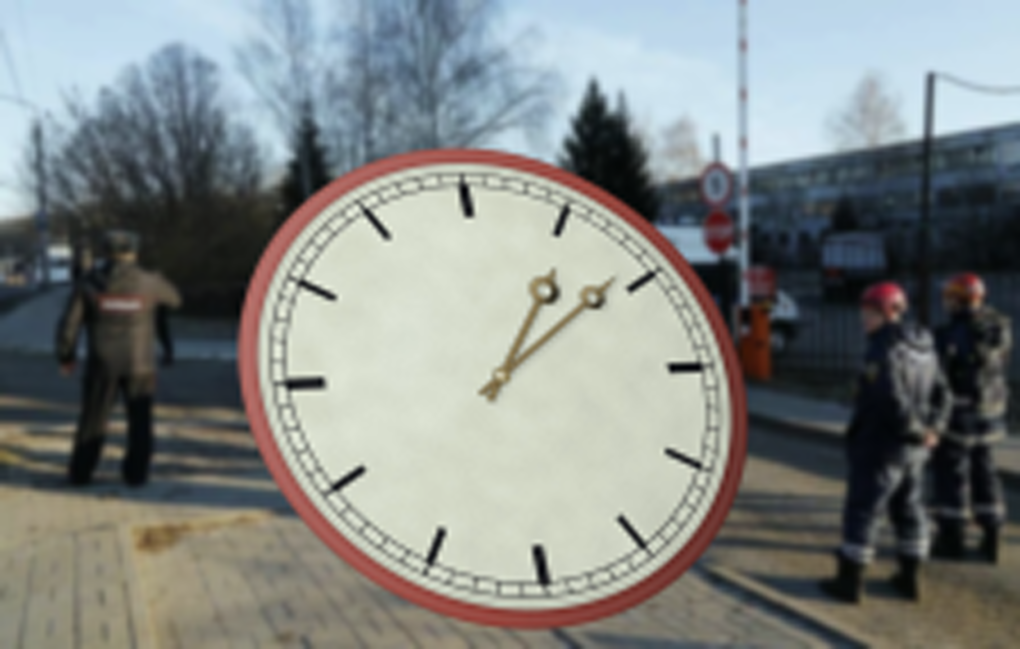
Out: 1,09
